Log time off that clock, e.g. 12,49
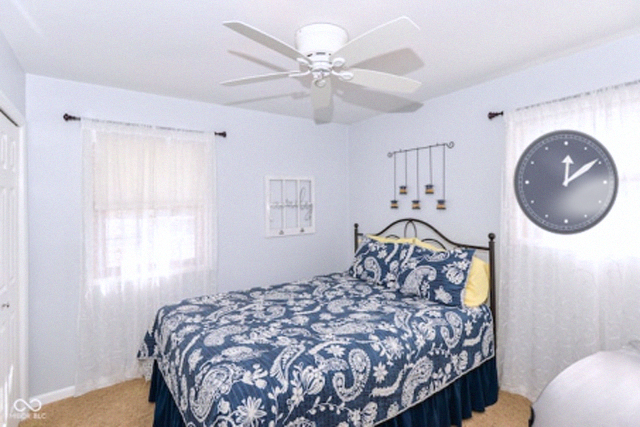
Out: 12,09
